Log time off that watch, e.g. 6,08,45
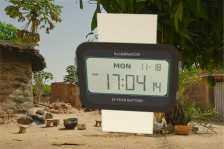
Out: 17,04,14
